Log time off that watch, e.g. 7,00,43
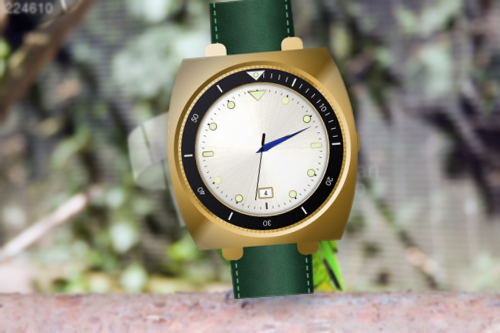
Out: 2,11,32
